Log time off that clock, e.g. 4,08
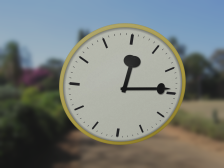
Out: 12,14
